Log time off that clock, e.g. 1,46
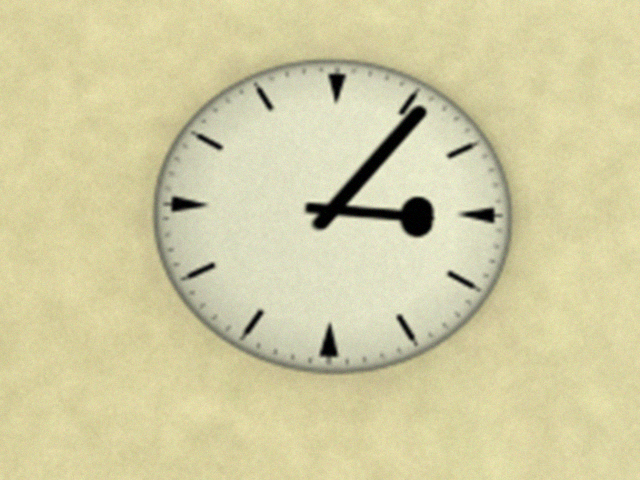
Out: 3,06
